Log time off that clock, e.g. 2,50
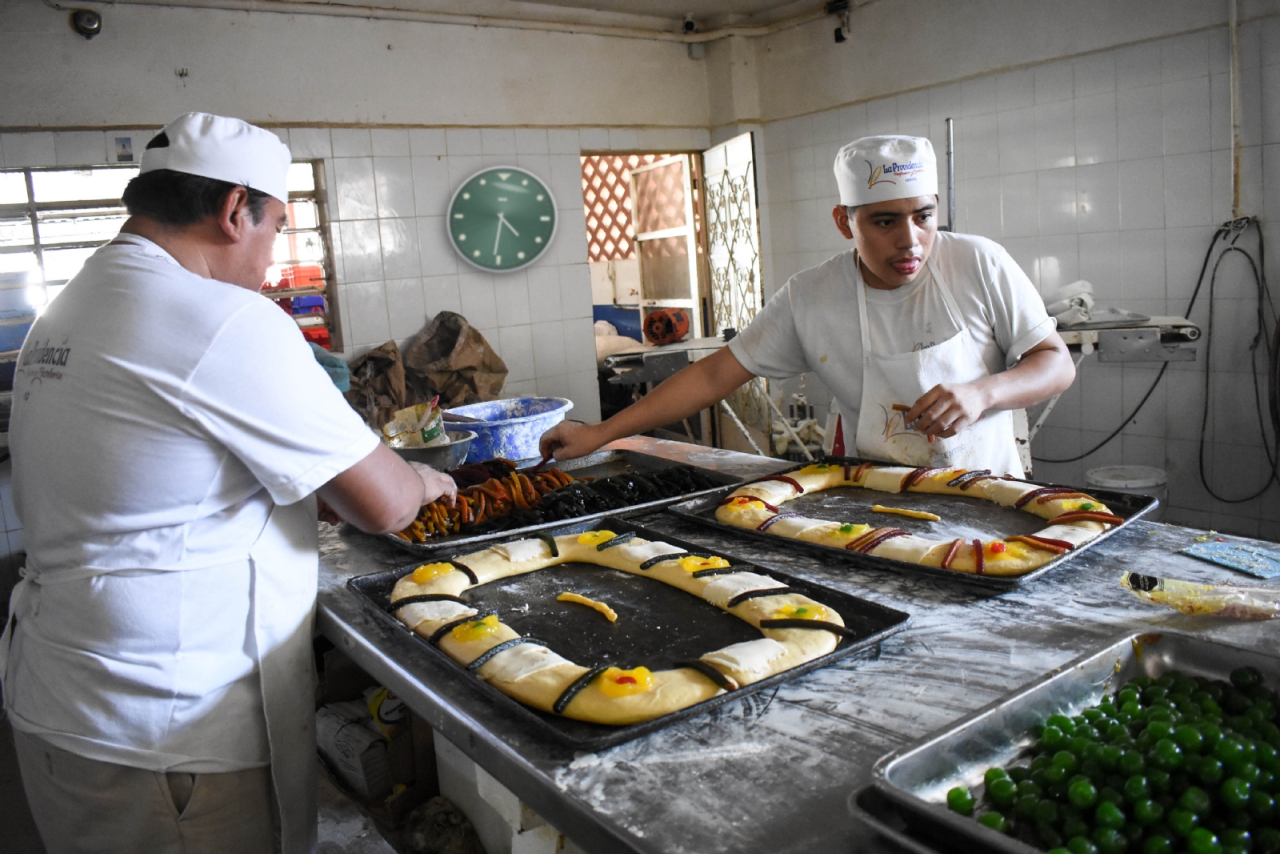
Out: 4,31
